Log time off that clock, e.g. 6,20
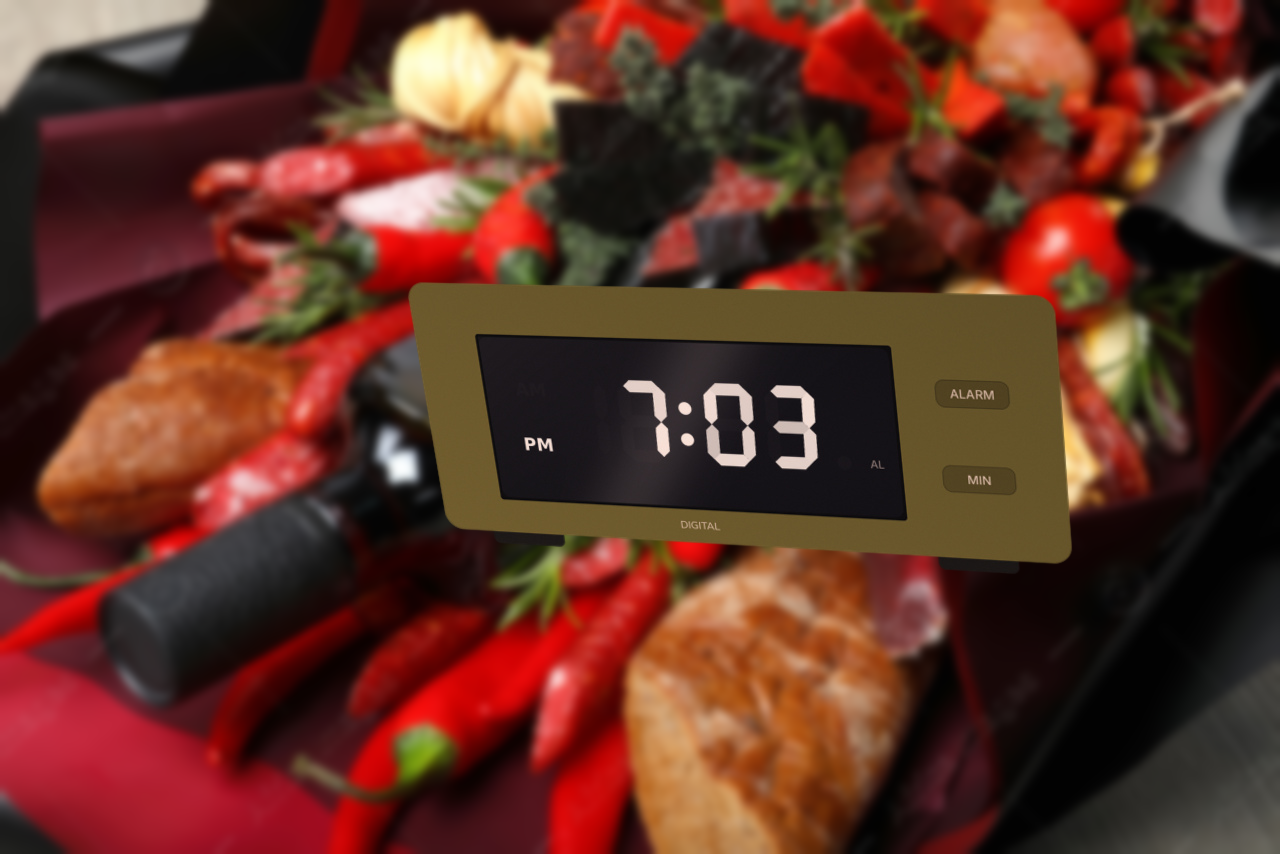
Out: 7,03
